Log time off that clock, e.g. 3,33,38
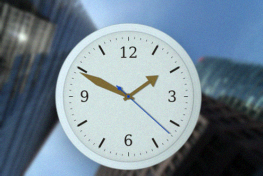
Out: 1,49,22
